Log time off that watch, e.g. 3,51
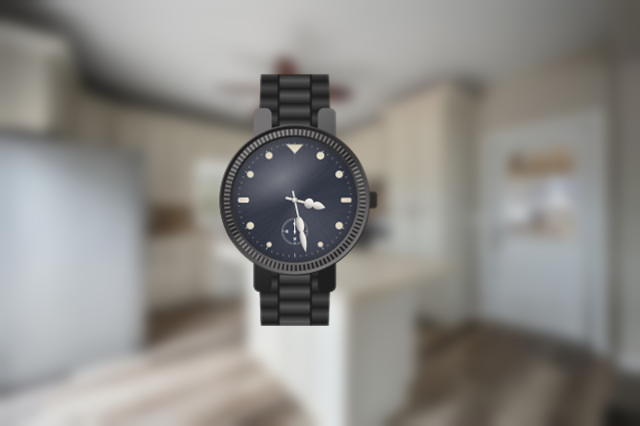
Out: 3,28
